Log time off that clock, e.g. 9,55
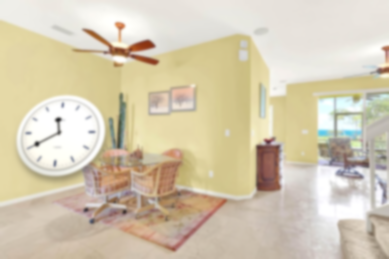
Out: 11,40
